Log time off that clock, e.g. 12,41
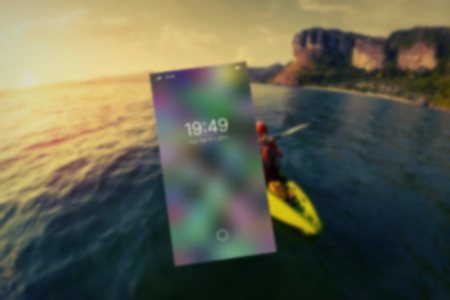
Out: 19,49
